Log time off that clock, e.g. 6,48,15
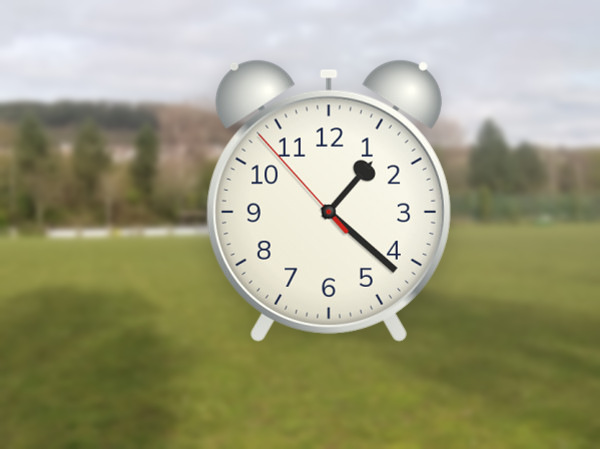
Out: 1,21,53
